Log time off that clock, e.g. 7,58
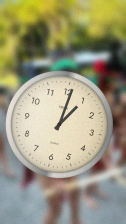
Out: 1,01
